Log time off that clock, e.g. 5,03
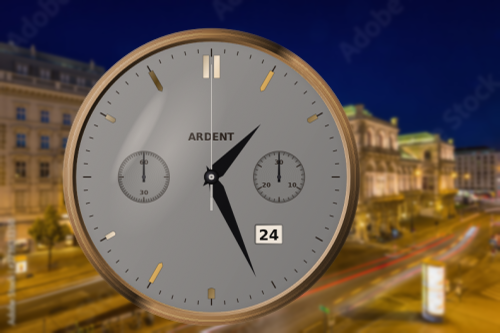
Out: 1,26
